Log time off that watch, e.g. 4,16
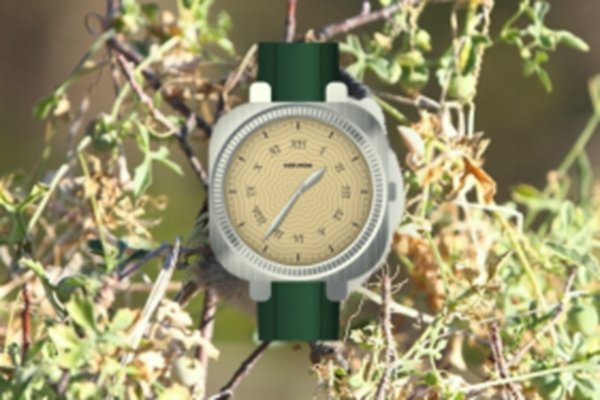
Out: 1,36
